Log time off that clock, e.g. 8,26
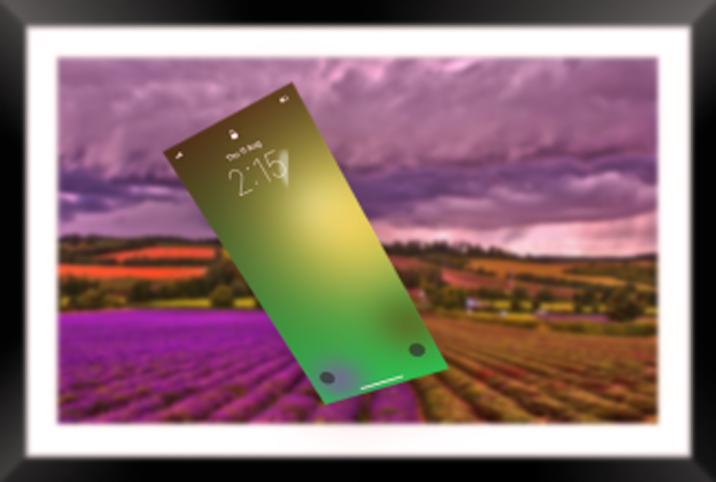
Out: 2,15
